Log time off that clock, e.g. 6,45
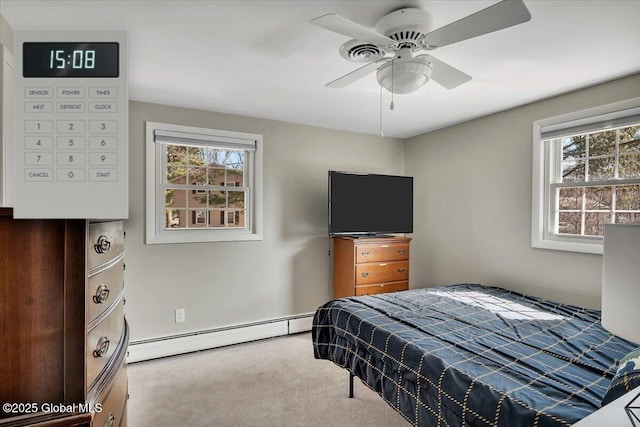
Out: 15,08
